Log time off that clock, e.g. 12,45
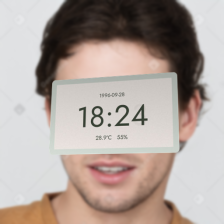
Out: 18,24
